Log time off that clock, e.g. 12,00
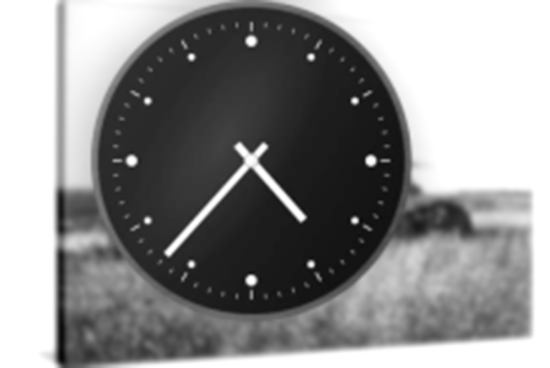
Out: 4,37
